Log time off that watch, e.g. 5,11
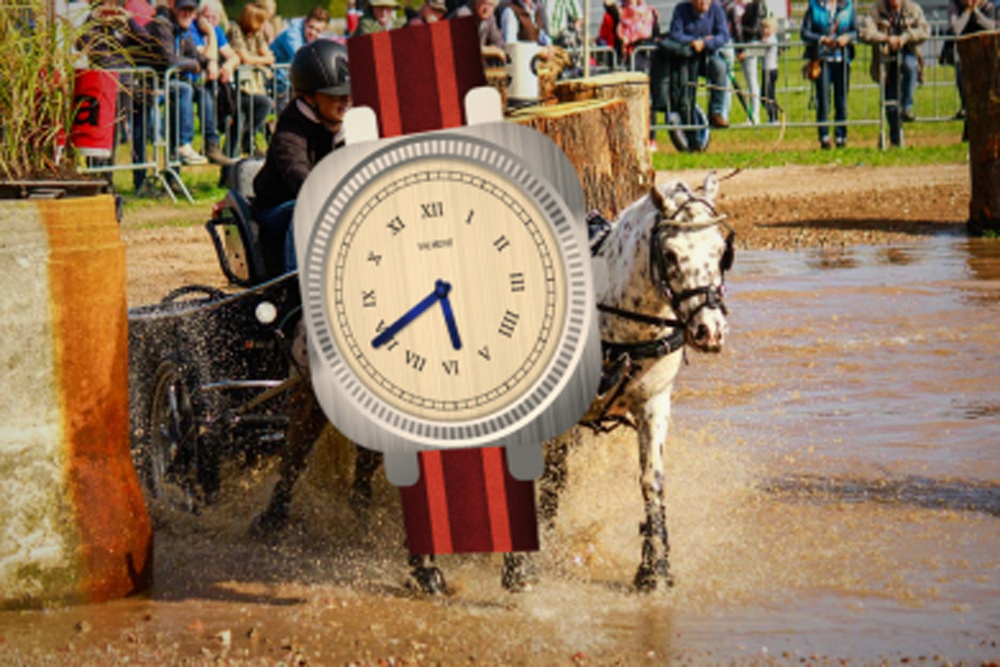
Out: 5,40
